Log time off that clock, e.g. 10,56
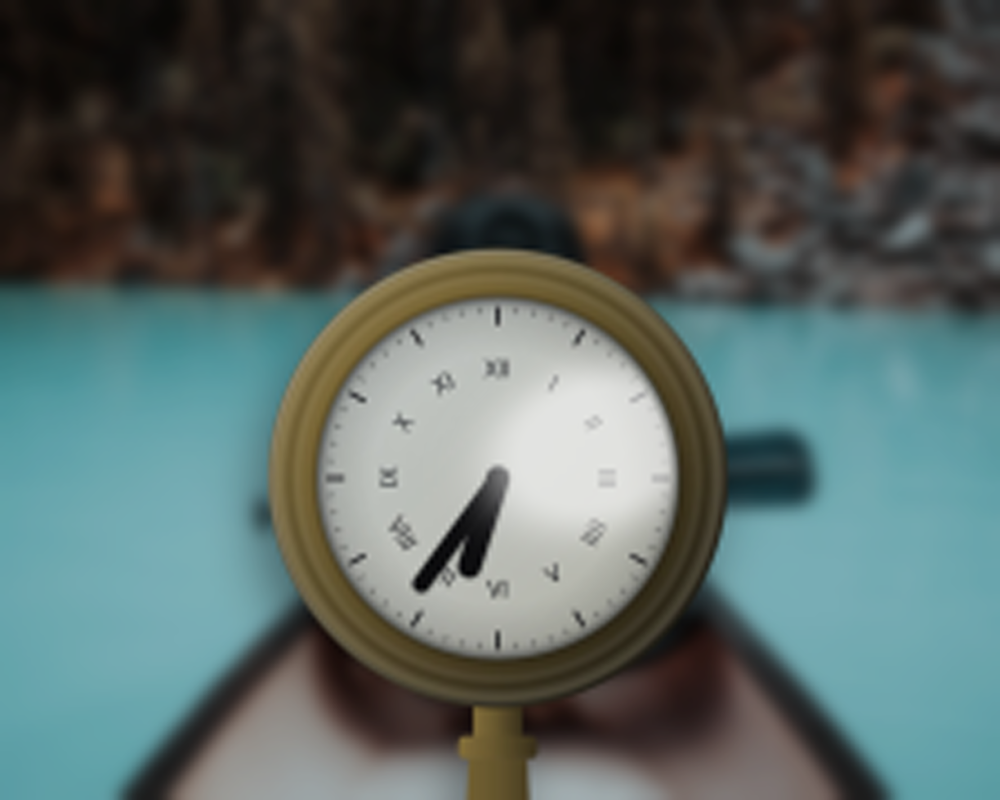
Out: 6,36
